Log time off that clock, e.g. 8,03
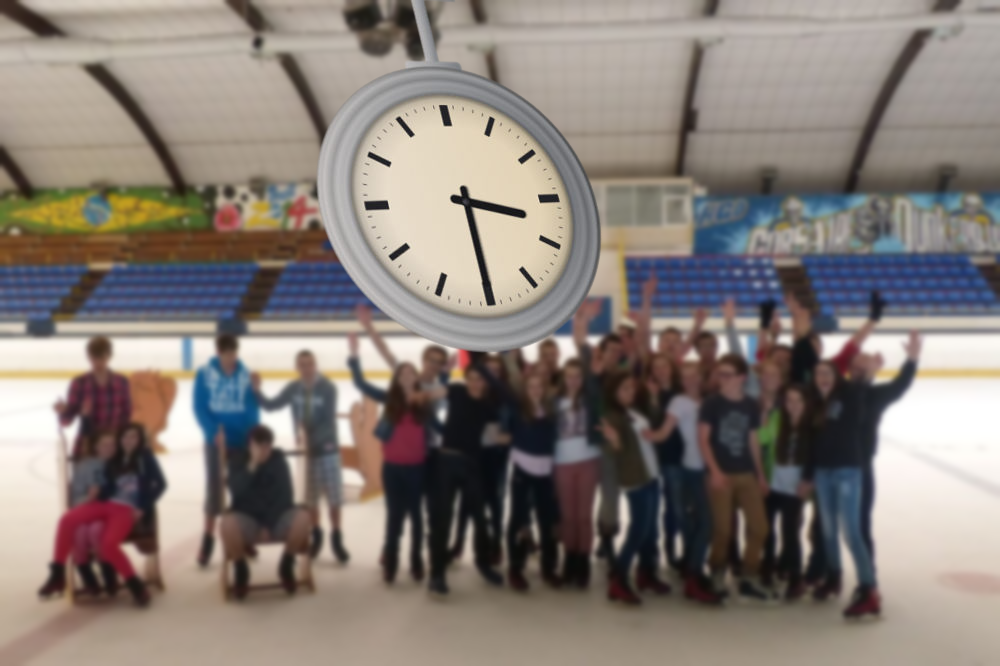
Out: 3,30
